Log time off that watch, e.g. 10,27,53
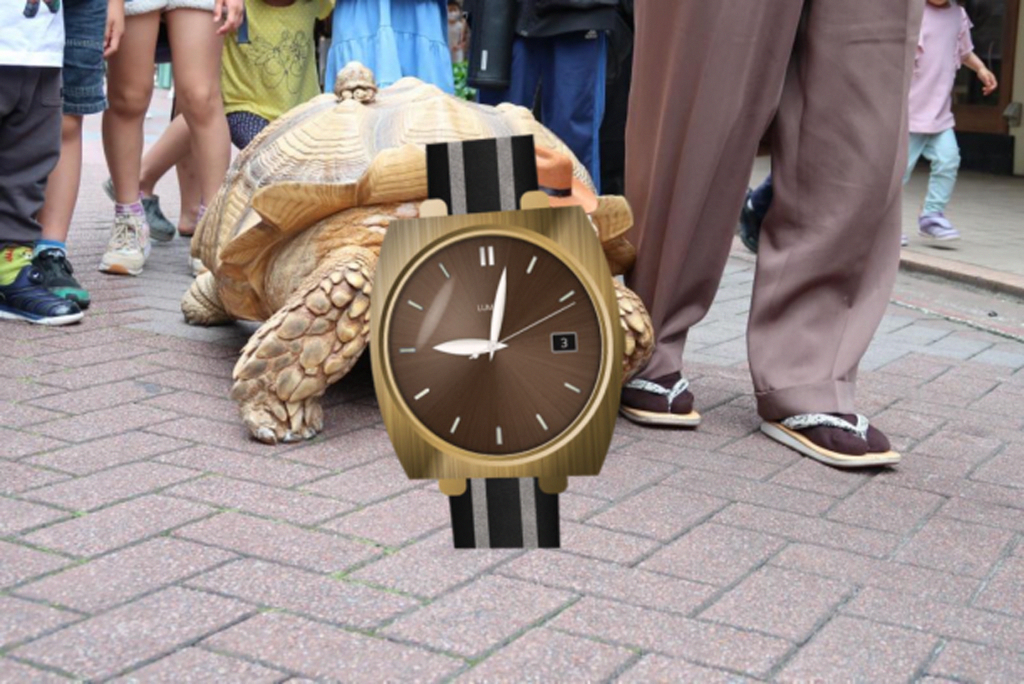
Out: 9,02,11
